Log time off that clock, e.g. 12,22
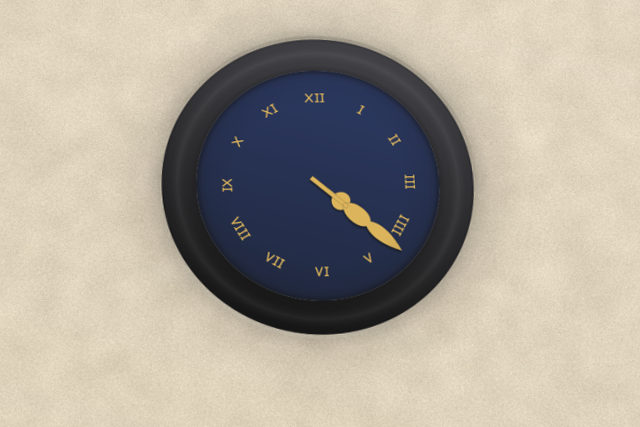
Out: 4,22
